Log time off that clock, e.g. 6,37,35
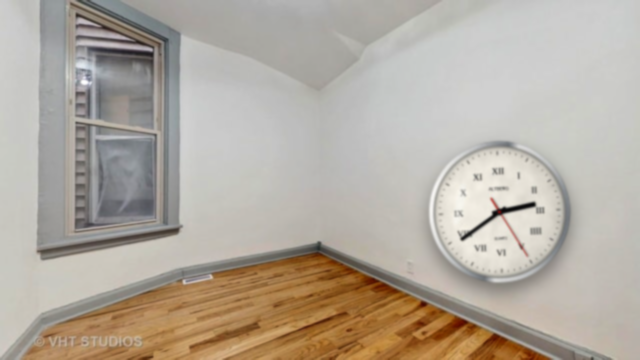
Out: 2,39,25
